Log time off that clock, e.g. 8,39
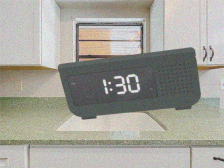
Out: 1,30
